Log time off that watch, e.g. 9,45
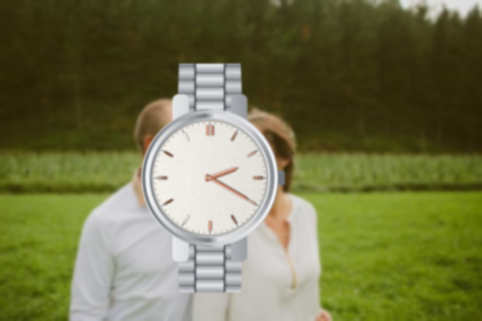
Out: 2,20
